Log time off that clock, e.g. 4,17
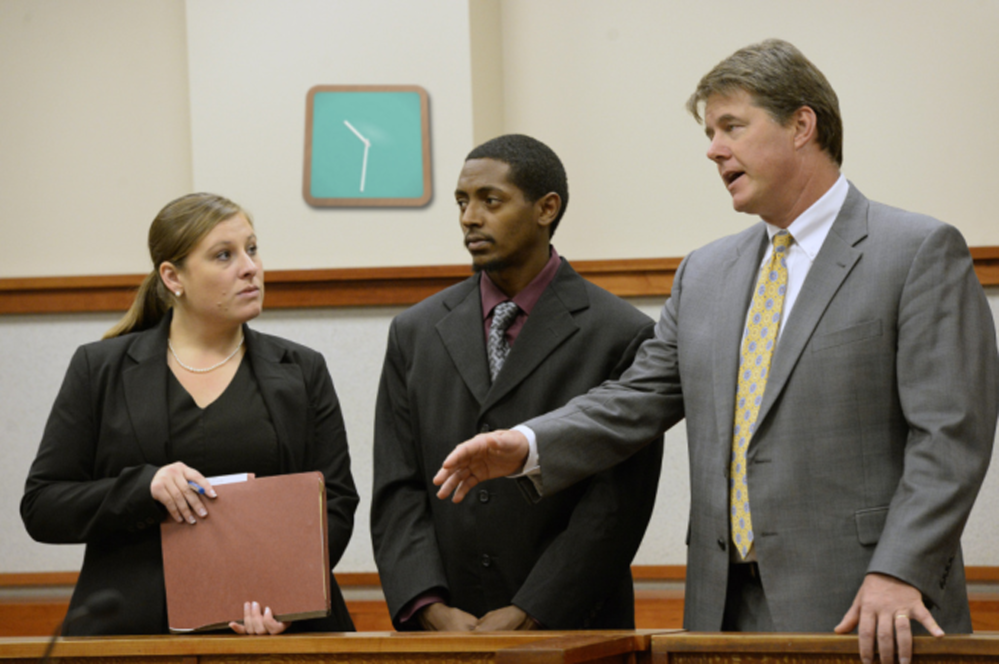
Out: 10,31
